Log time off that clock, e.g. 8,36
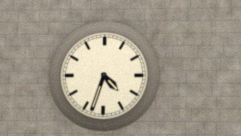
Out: 4,33
